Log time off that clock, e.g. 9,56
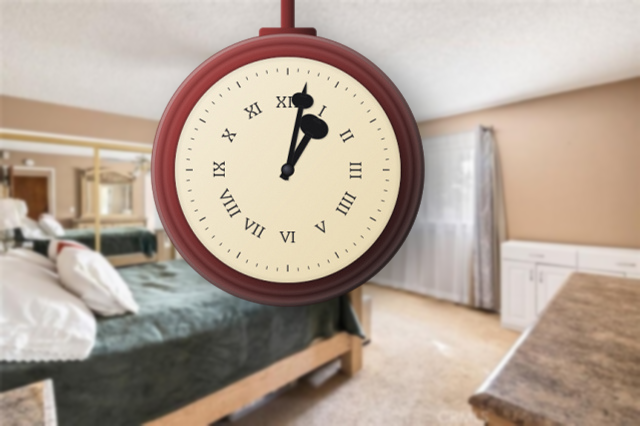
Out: 1,02
